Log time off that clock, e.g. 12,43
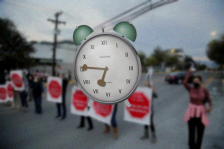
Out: 6,46
